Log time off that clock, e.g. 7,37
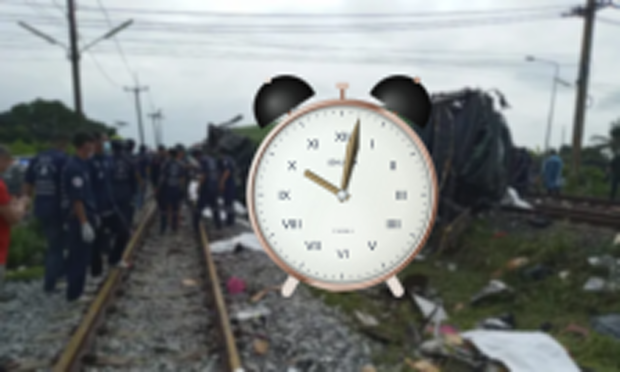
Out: 10,02
